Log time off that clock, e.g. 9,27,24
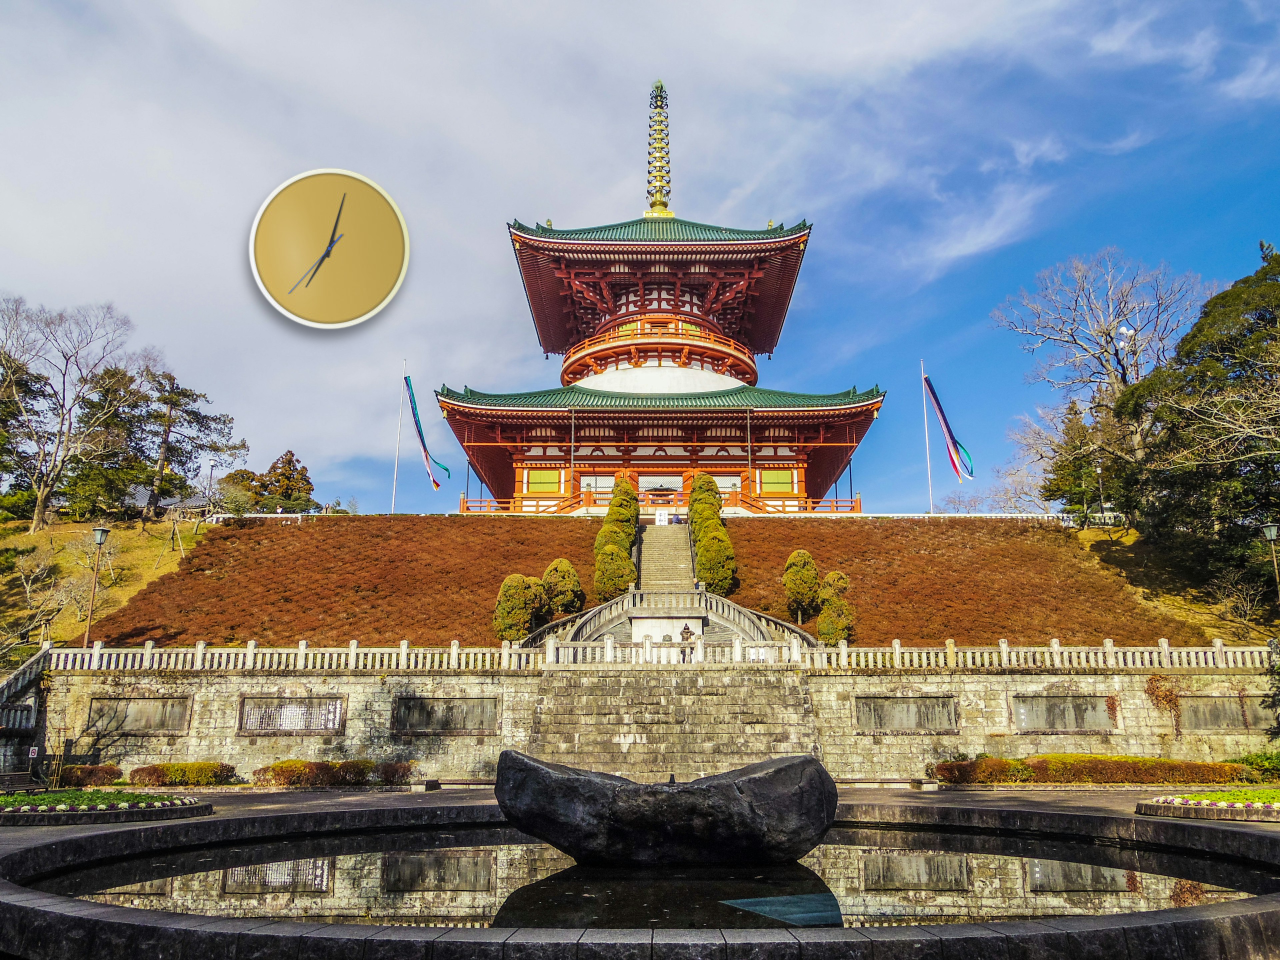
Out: 7,02,37
